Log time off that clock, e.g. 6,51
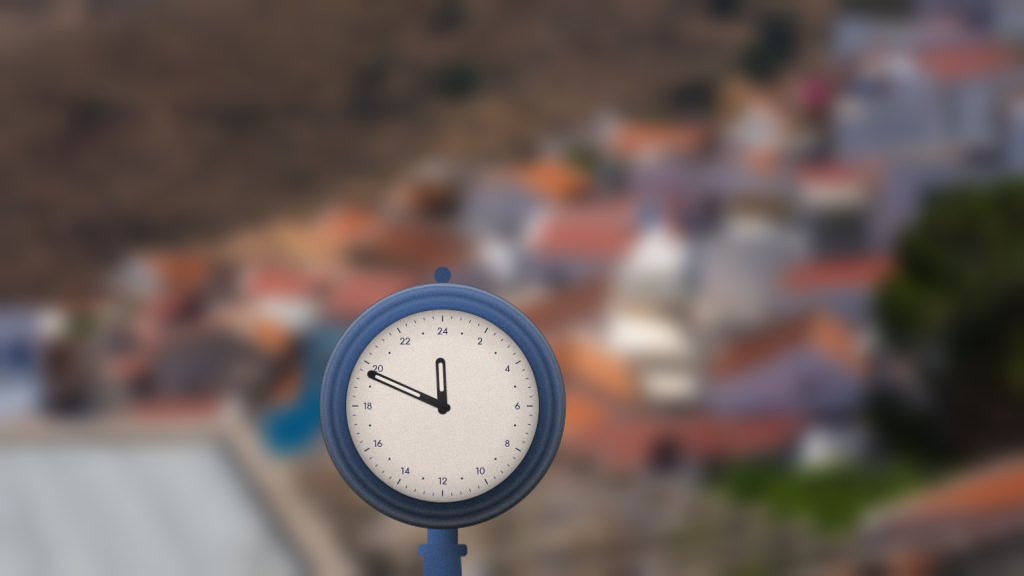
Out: 23,49
